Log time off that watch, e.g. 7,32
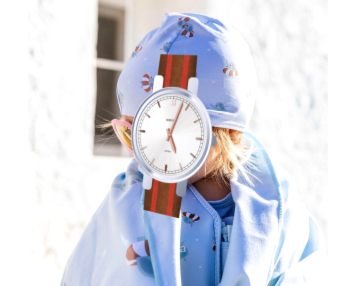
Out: 5,03
